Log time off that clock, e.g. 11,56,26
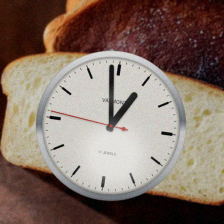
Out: 12,58,46
